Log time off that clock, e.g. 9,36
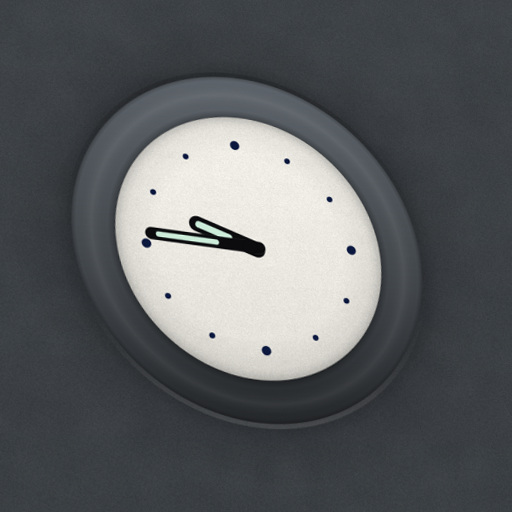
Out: 9,46
